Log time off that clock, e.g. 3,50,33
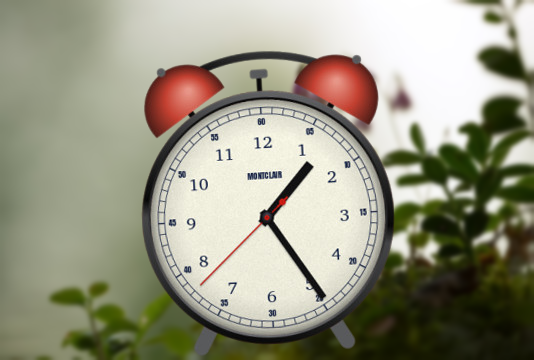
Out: 1,24,38
